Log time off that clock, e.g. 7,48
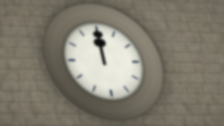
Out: 12,00
